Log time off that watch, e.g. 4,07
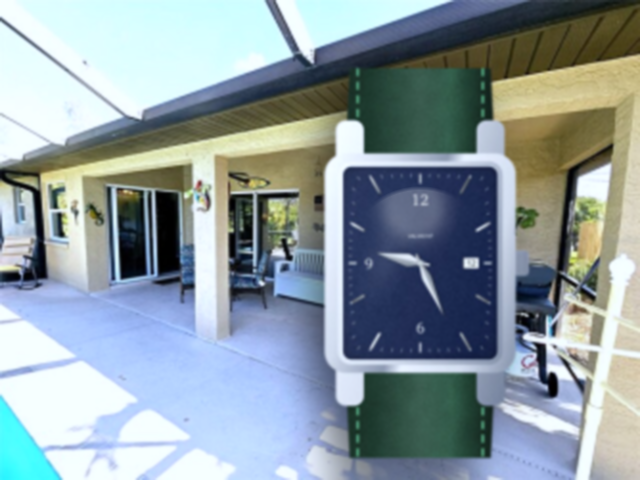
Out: 9,26
